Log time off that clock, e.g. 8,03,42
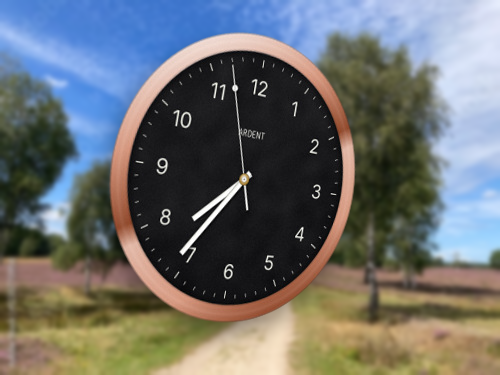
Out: 7,35,57
